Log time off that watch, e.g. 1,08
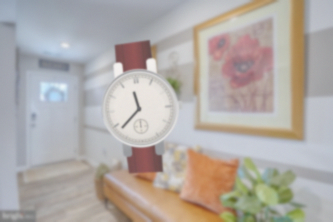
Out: 11,38
